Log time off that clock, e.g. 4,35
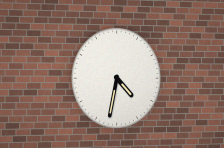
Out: 4,32
